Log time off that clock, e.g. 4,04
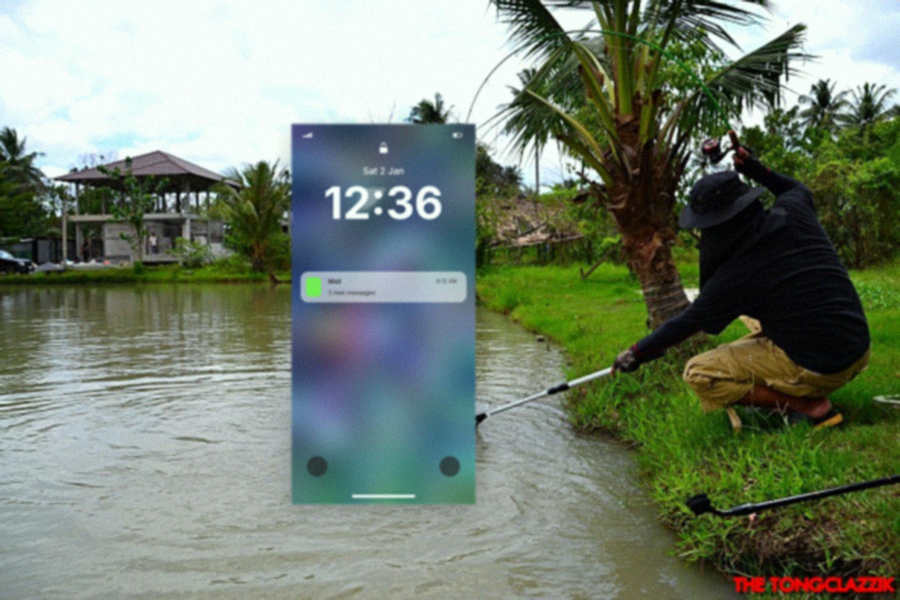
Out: 12,36
